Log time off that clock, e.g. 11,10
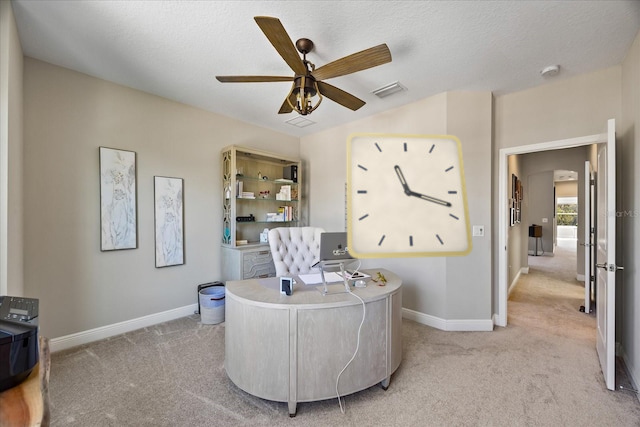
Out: 11,18
